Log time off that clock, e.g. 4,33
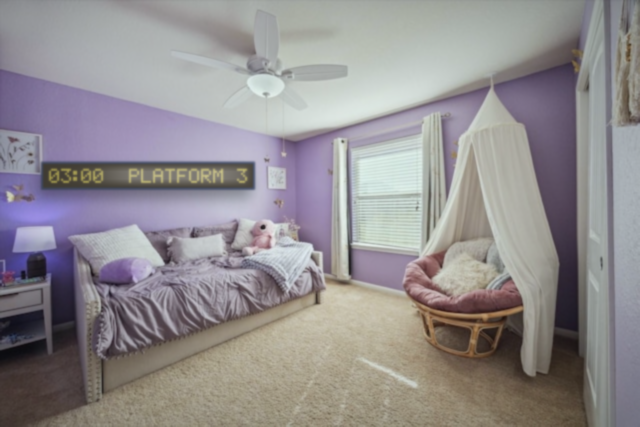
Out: 3,00
